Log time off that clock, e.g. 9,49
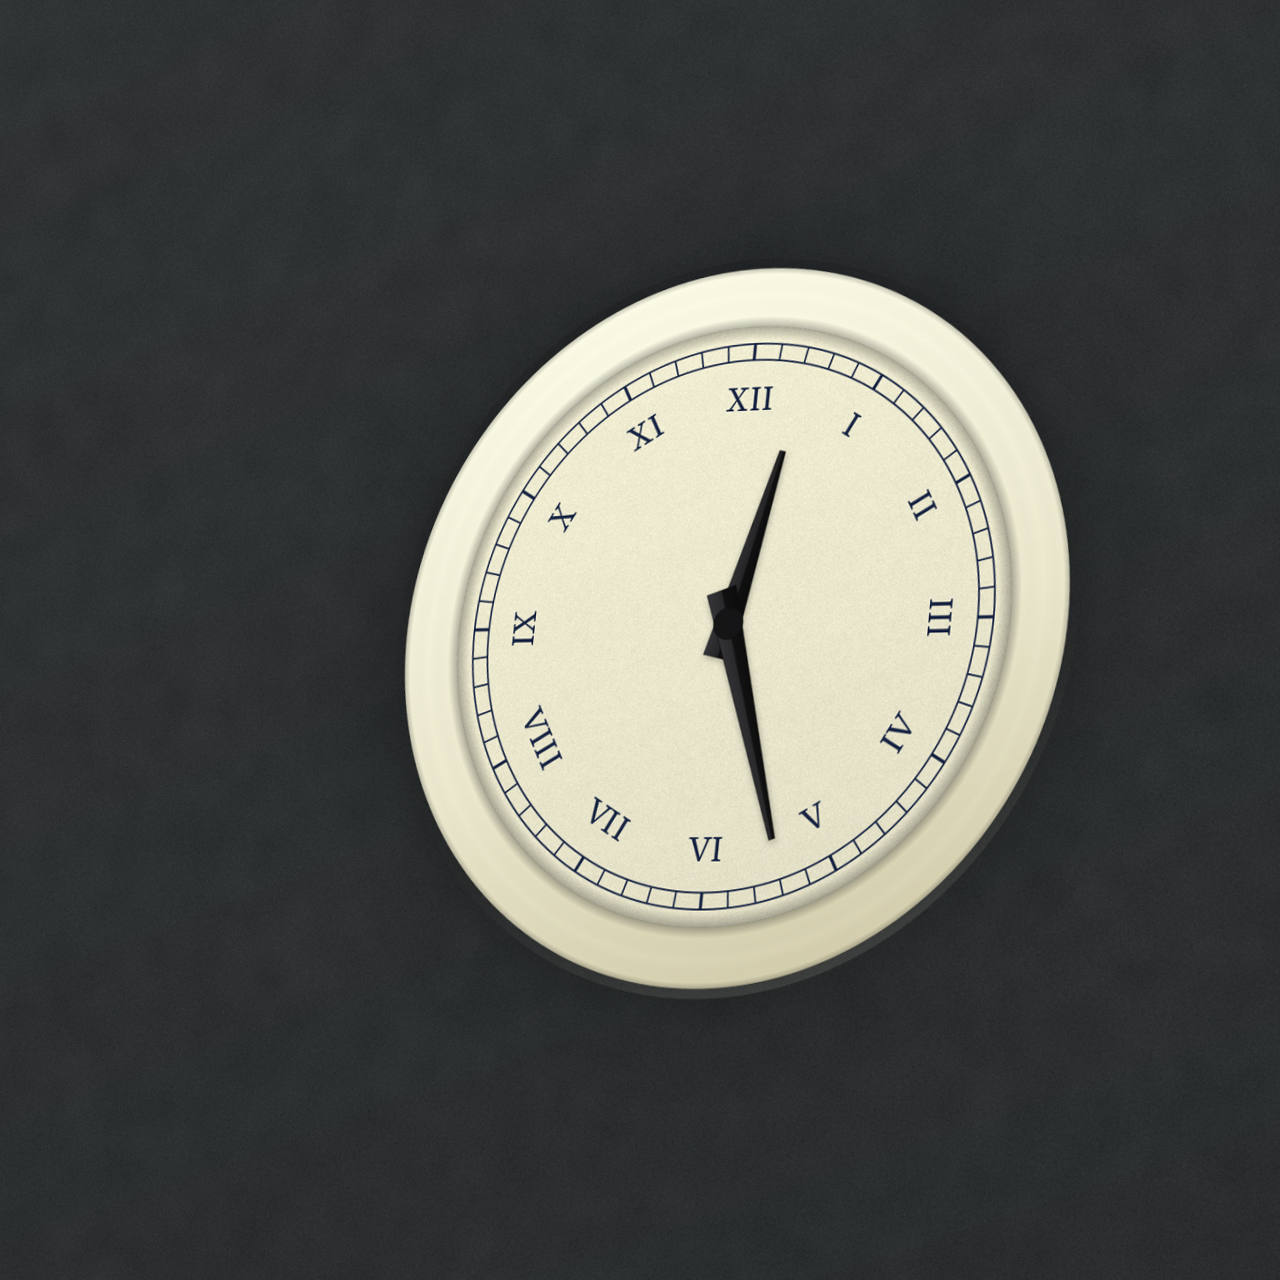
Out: 12,27
